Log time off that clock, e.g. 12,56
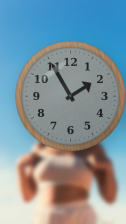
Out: 1,55
